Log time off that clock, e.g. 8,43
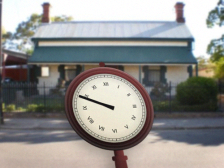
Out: 9,49
